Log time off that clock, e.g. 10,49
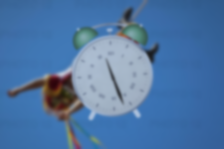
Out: 11,27
